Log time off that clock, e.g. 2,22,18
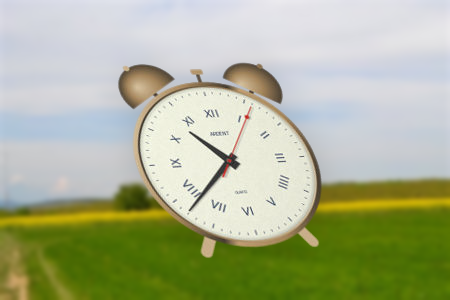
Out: 10,38,06
